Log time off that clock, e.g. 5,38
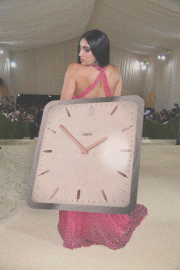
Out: 1,52
